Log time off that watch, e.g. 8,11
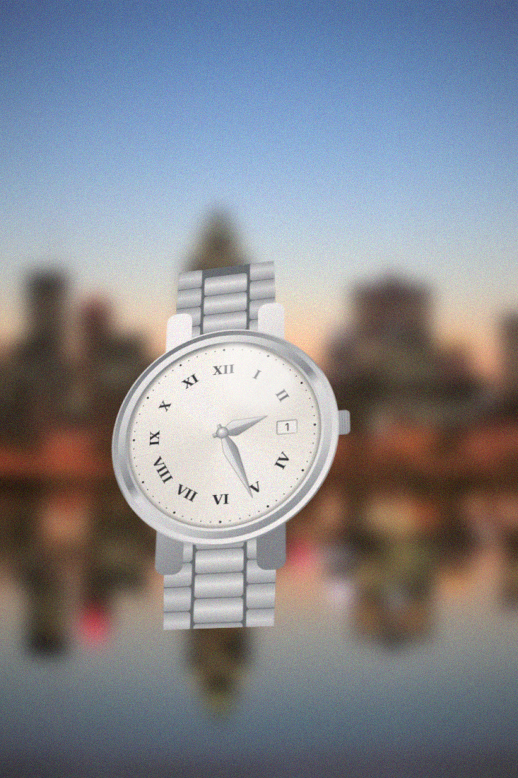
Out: 2,26
